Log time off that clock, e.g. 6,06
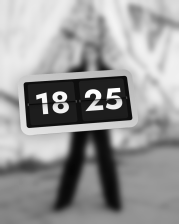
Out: 18,25
